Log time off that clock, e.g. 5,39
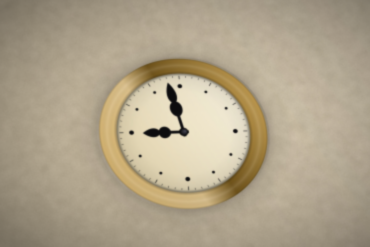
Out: 8,58
